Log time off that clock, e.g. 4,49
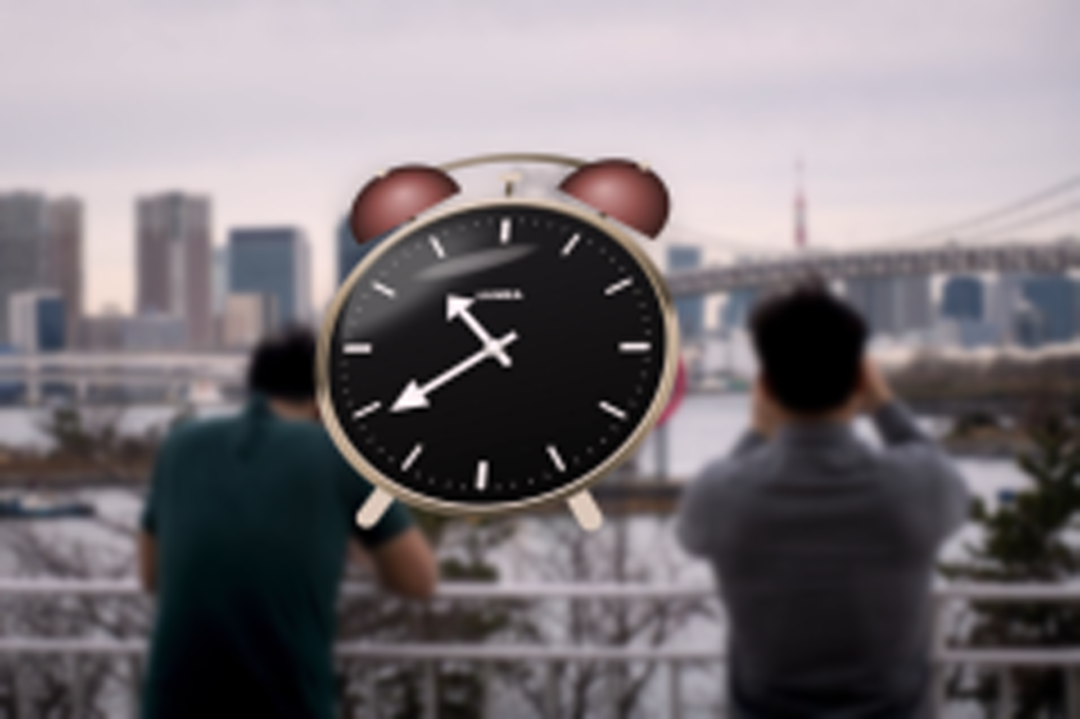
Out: 10,39
